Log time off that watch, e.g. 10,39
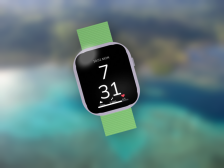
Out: 7,31
